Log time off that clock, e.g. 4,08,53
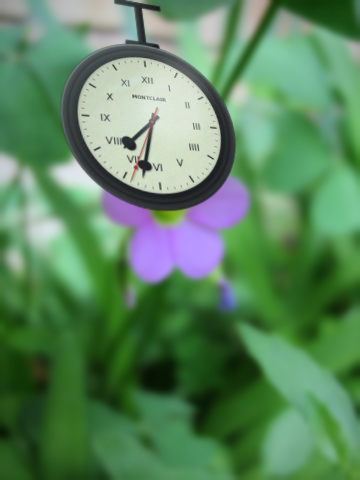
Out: 7,32,34
